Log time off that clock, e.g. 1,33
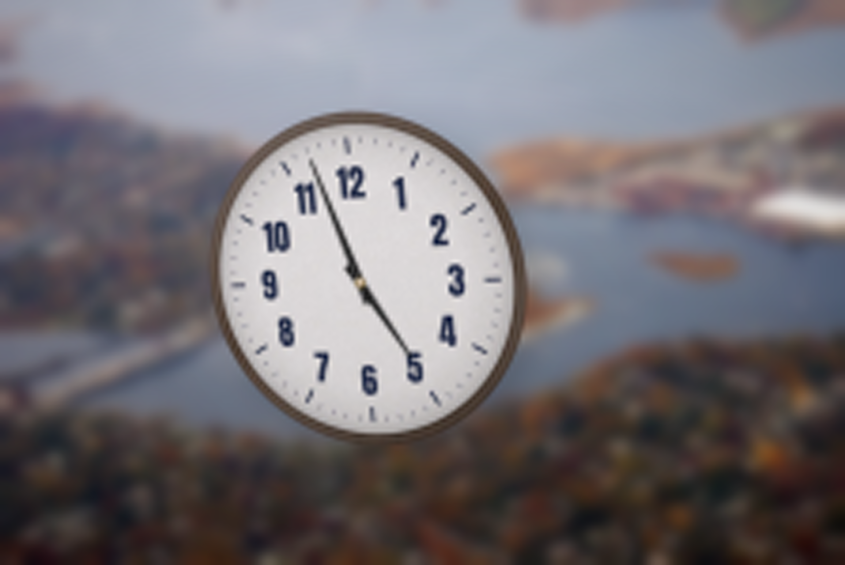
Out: 4,57
